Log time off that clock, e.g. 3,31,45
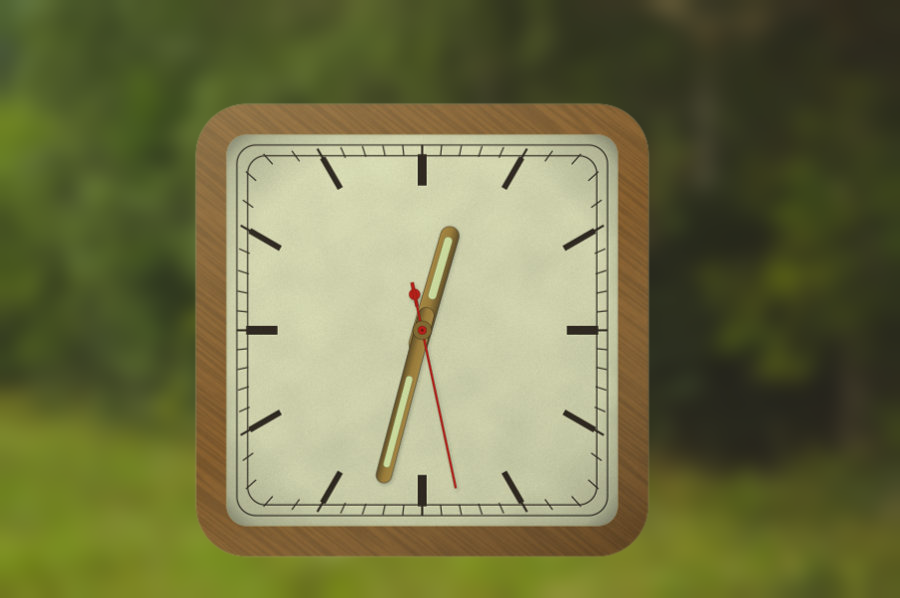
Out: 12,32,28
